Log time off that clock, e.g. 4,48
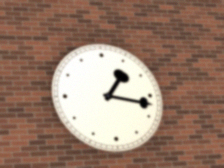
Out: 1,17
